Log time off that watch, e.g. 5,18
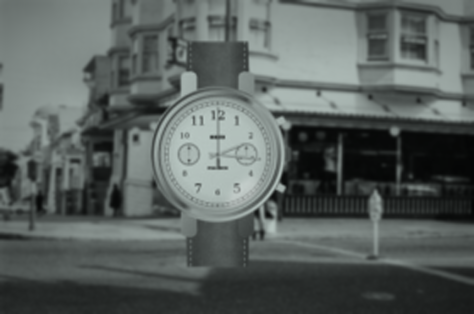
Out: 2,16
